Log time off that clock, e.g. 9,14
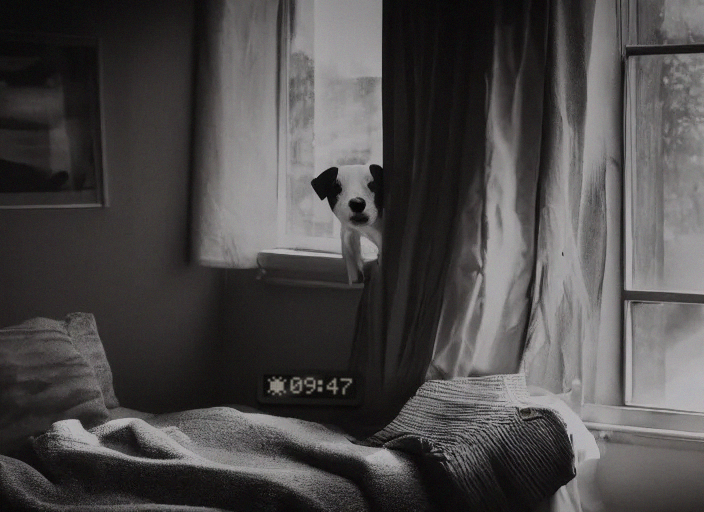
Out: 9,47
